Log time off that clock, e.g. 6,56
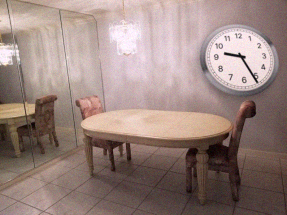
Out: 9,26
